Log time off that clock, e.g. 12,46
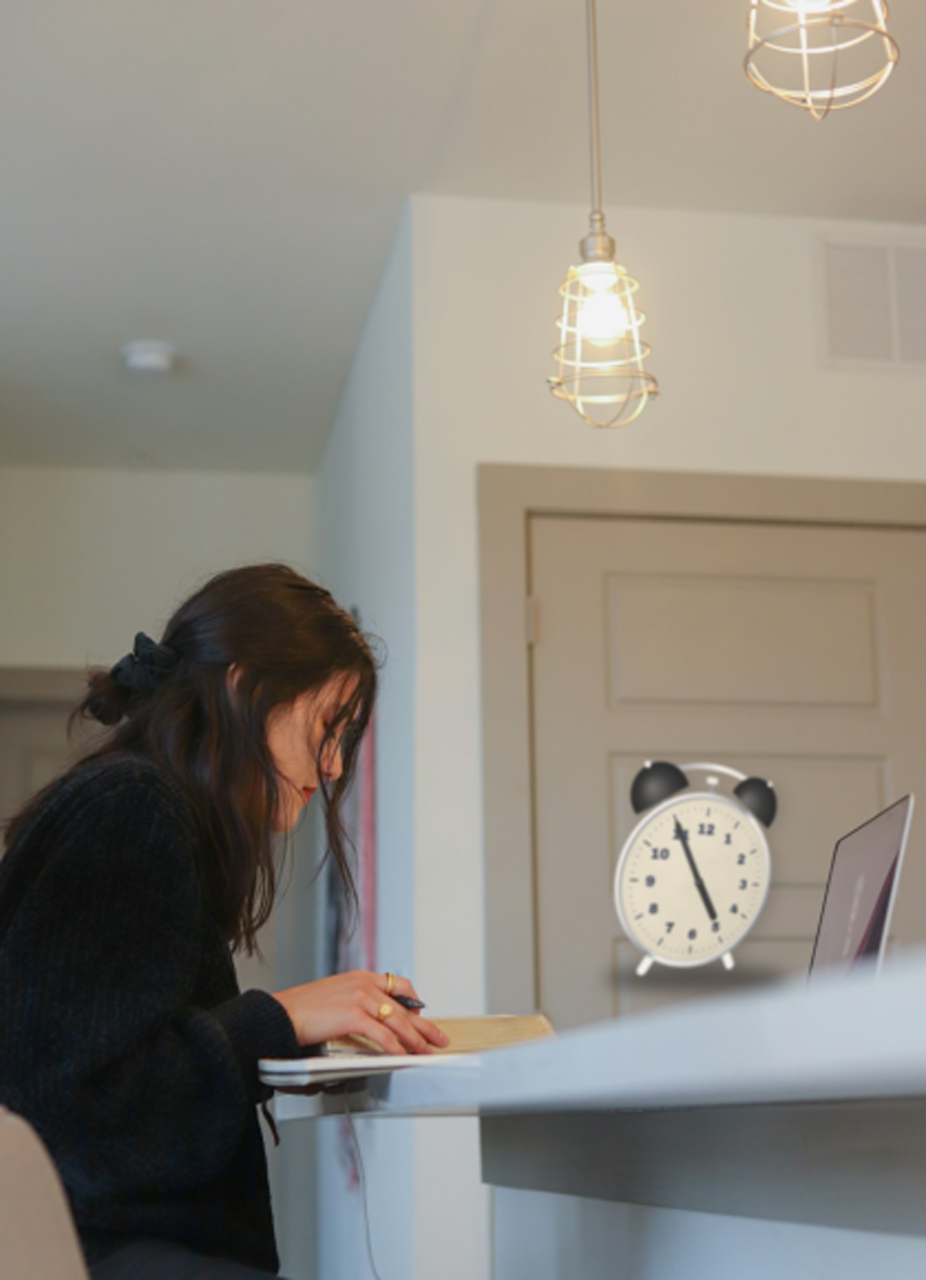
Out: 4,55
